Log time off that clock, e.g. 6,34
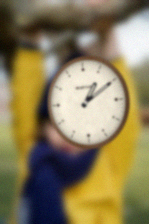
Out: 1,10
